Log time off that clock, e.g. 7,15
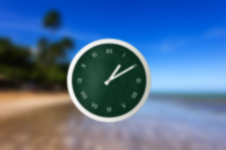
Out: 1,10
